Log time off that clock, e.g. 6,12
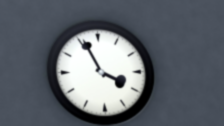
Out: 3,56
